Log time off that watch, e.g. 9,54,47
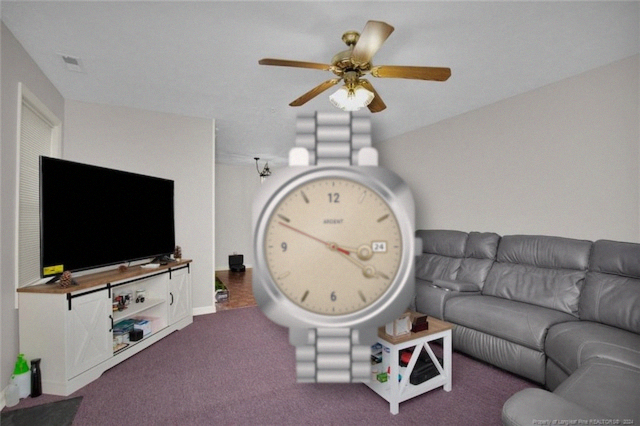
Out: 3,20,49
